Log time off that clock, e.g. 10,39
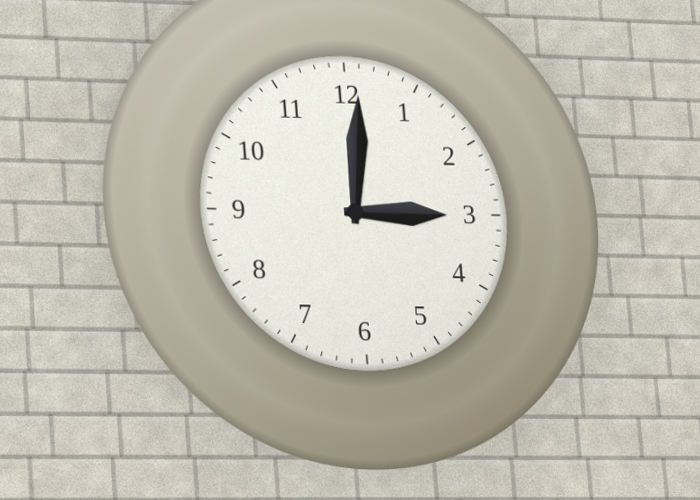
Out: 3,01
